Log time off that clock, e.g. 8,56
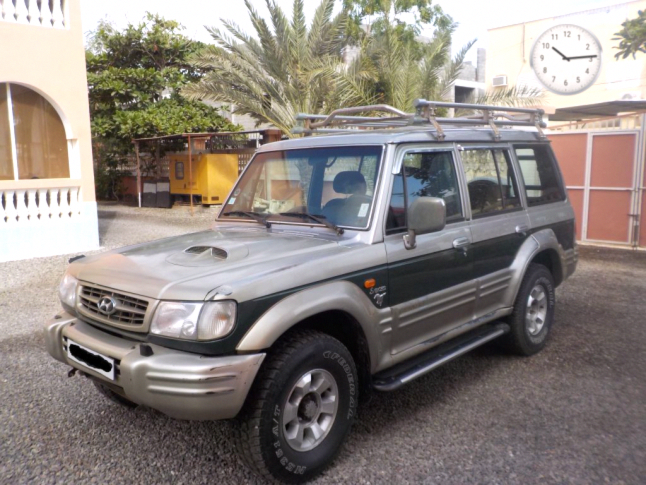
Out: 10,14
